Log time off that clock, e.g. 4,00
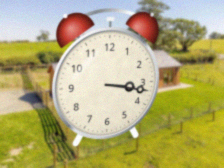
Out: 3,17
